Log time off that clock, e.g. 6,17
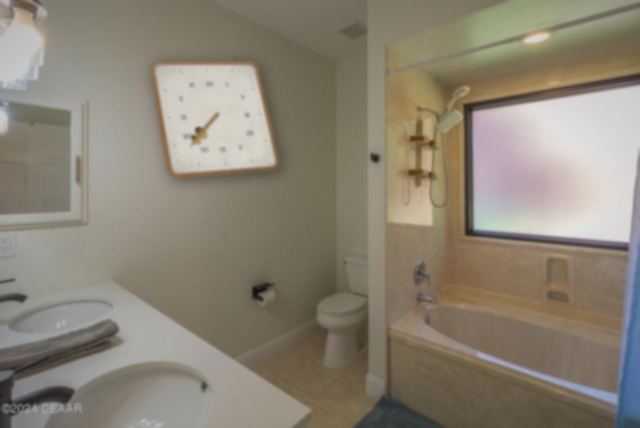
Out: 7,38
